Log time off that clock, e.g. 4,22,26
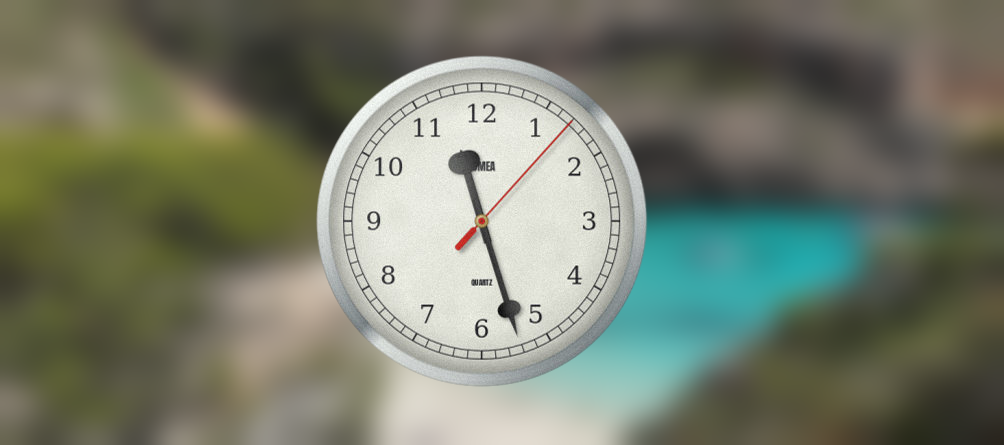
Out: 11,27,07
